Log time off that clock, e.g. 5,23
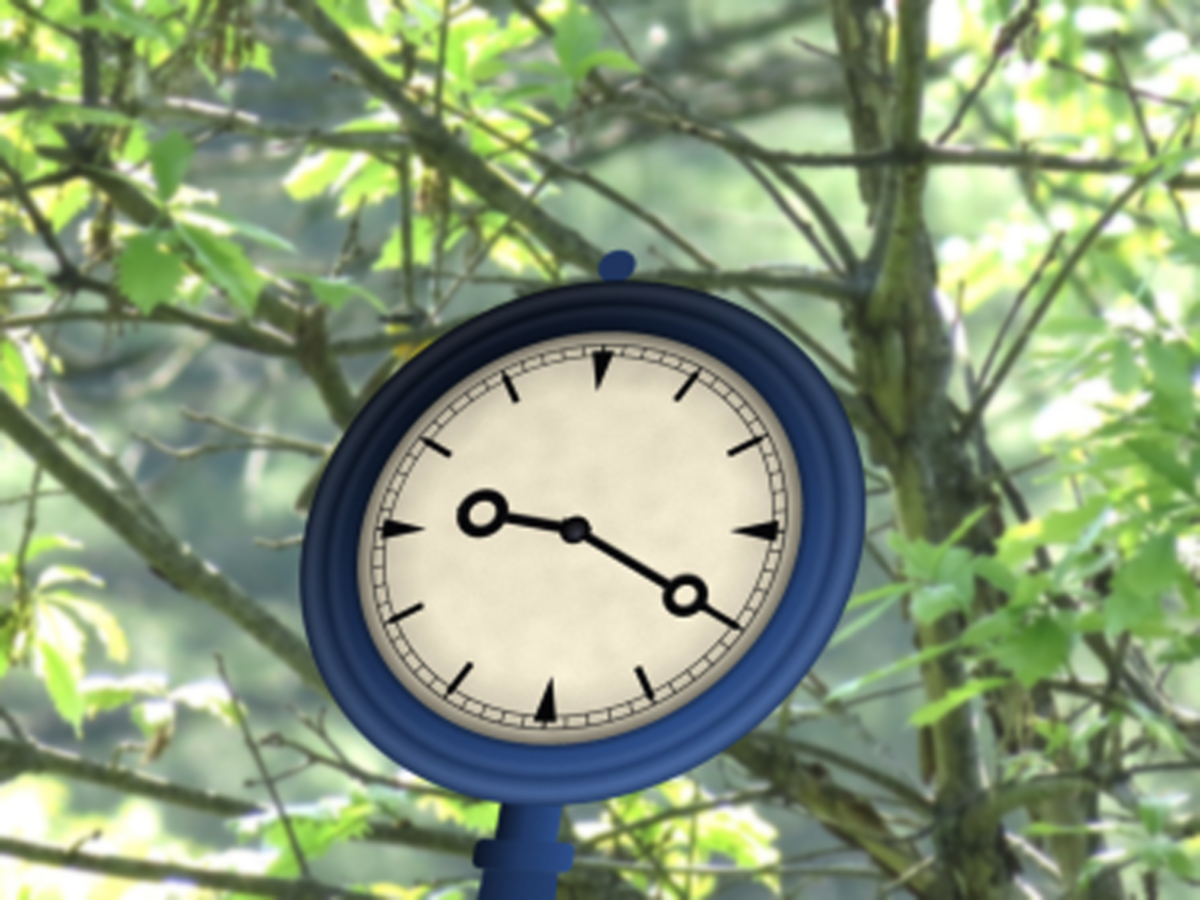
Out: 9,20
